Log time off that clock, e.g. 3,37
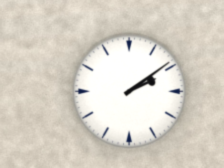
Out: 2,09
